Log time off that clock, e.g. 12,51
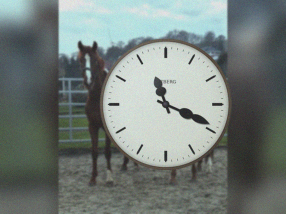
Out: 11,19
